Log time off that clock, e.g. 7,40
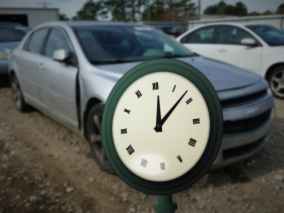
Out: 12,08
